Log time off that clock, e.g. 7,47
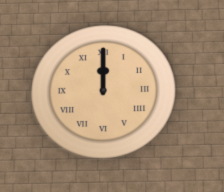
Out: 12,00
